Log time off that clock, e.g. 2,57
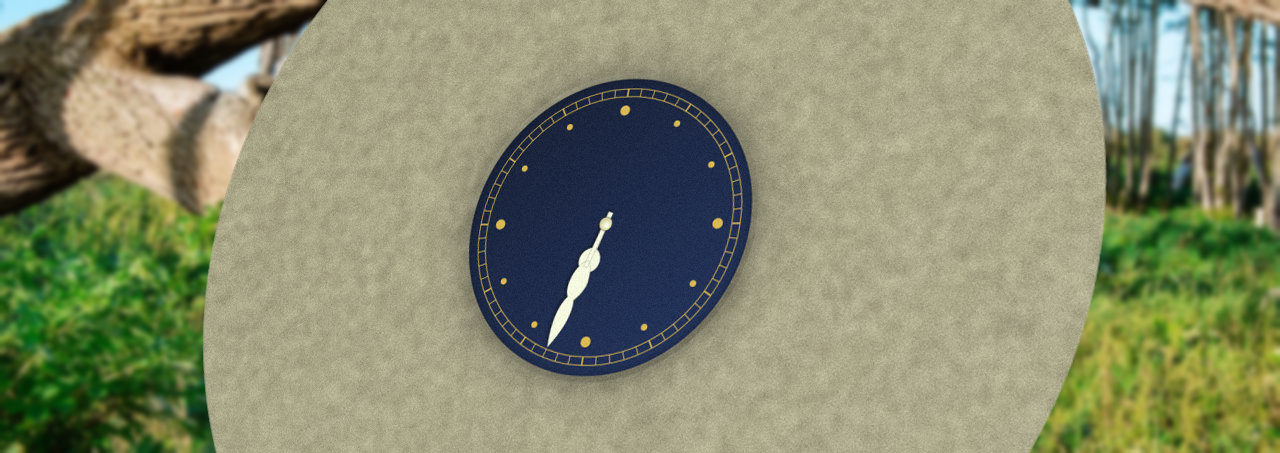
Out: 6,33
